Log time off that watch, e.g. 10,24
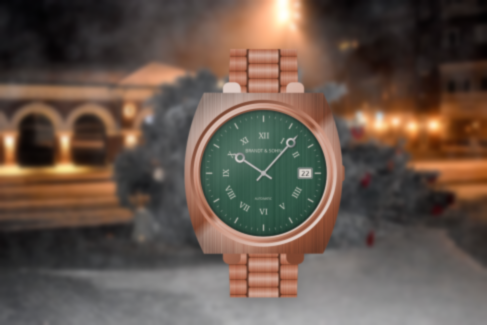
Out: 10,07
